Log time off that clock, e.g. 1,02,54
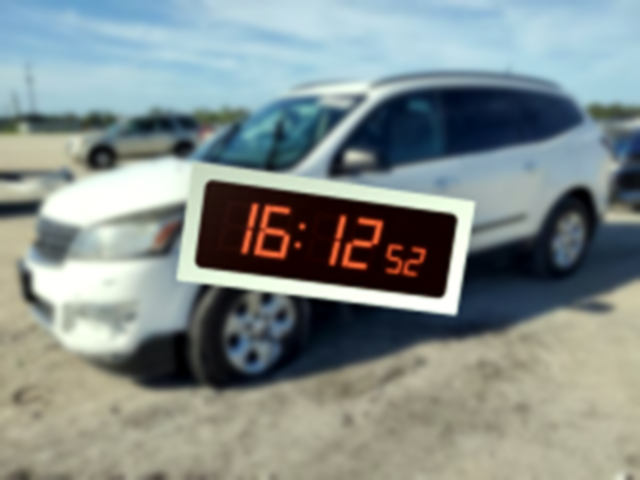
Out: 16,12,52
